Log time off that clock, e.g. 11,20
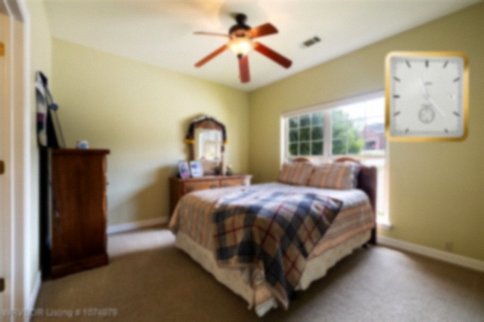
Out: 11,23
